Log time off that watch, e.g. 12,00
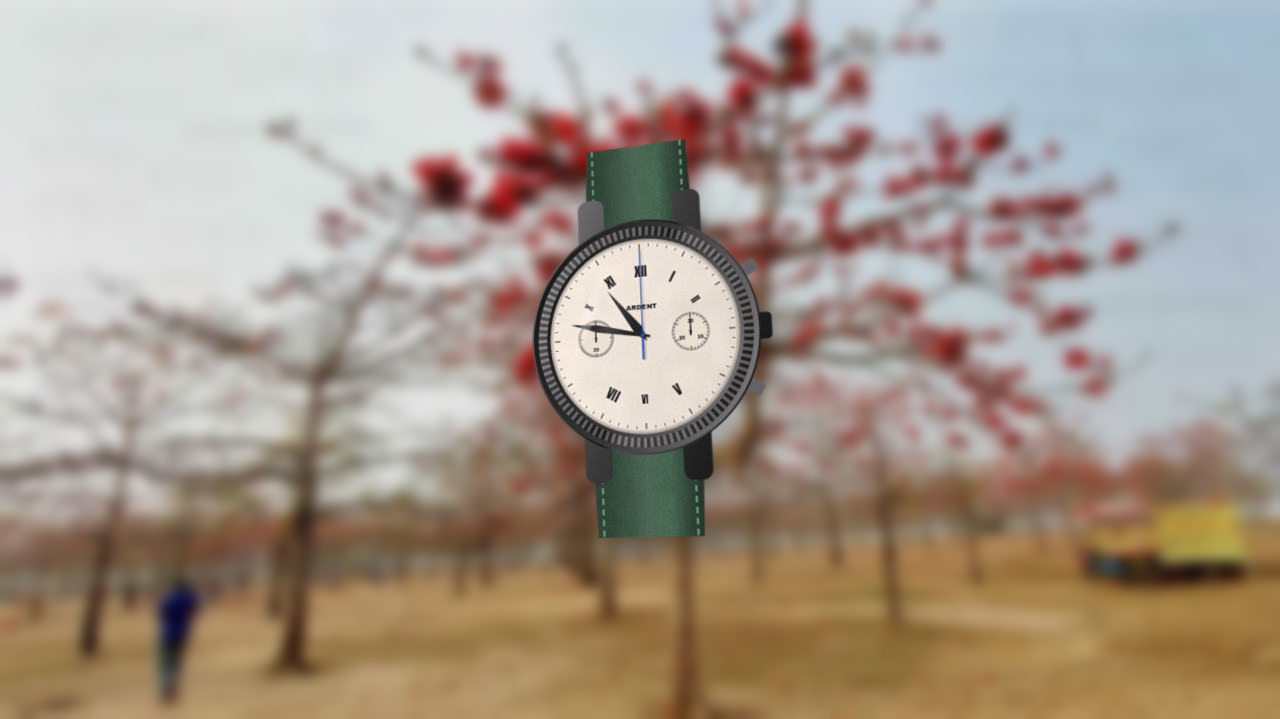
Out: 10,47
